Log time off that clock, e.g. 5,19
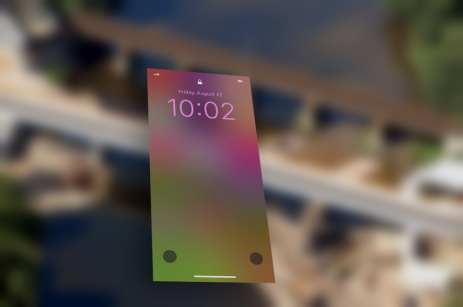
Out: 10,02
